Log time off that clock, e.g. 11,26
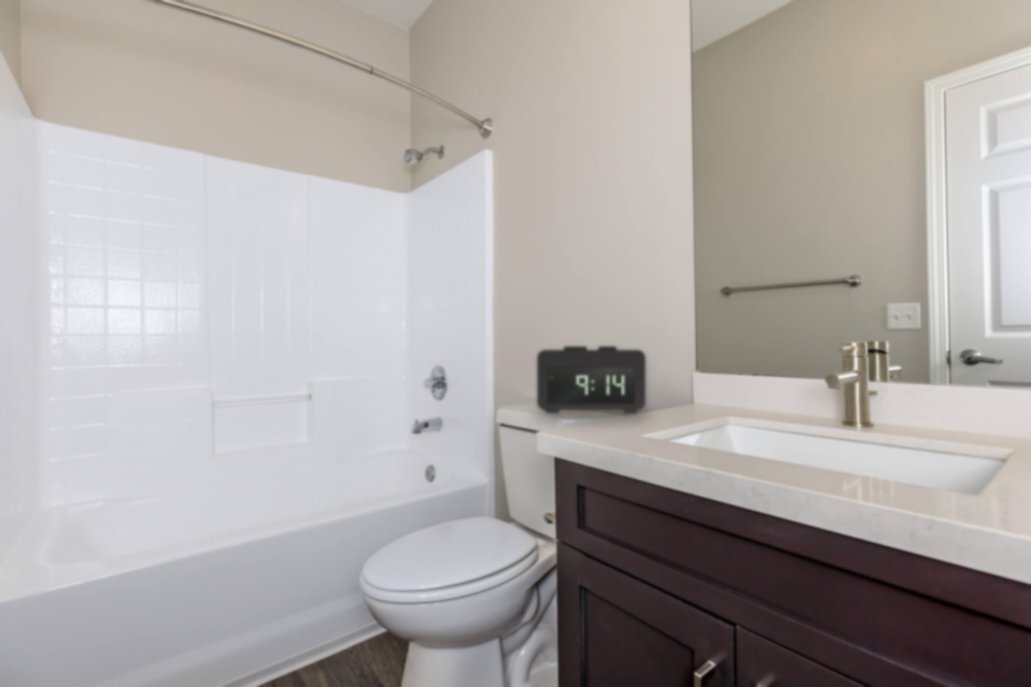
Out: 9,14
